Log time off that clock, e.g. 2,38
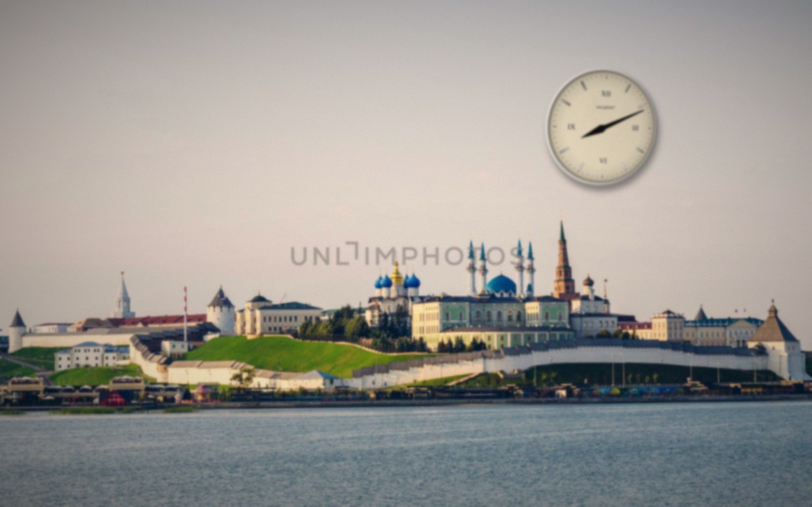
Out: 8,11
